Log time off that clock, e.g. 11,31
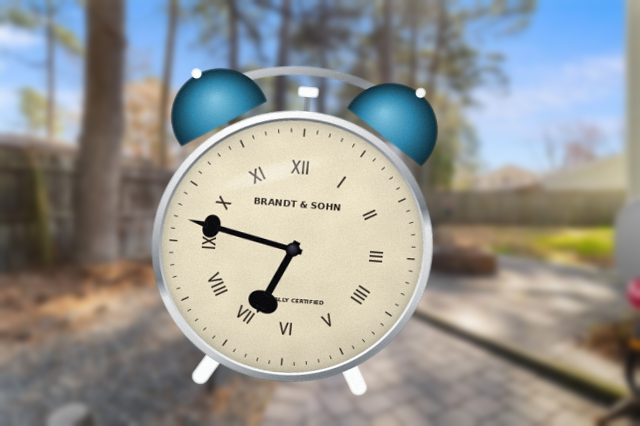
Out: 6,47
